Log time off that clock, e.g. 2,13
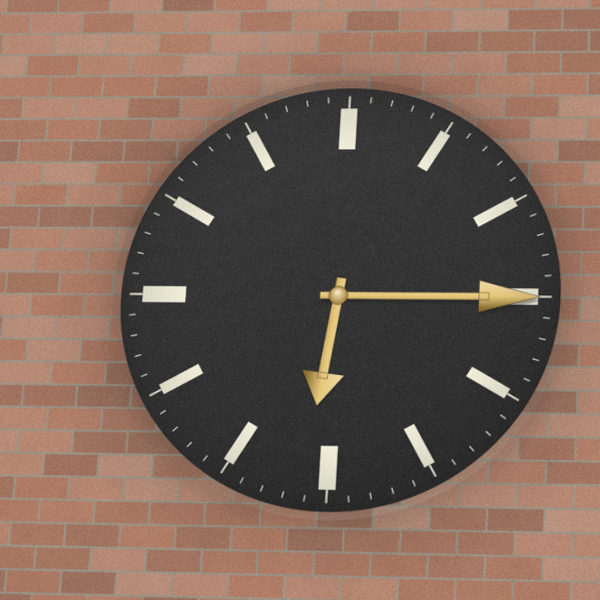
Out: 6,15
